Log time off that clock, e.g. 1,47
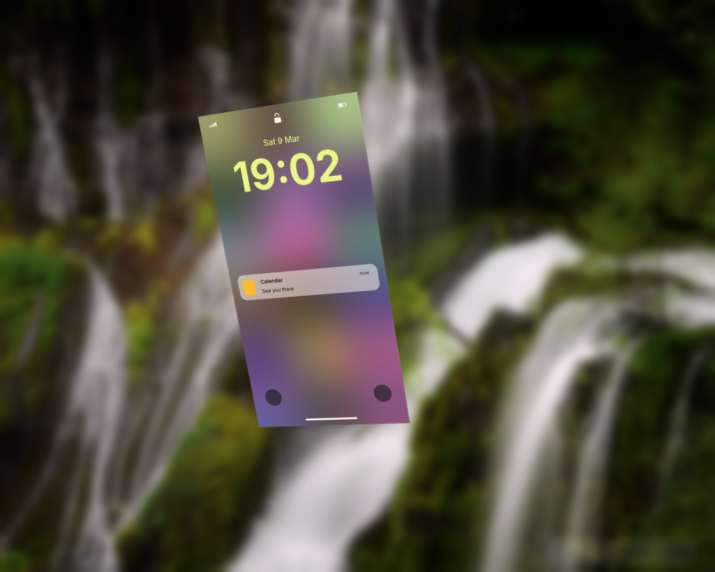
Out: 19,02
